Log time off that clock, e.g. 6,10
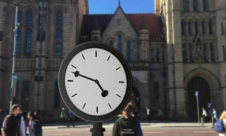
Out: 4,48
